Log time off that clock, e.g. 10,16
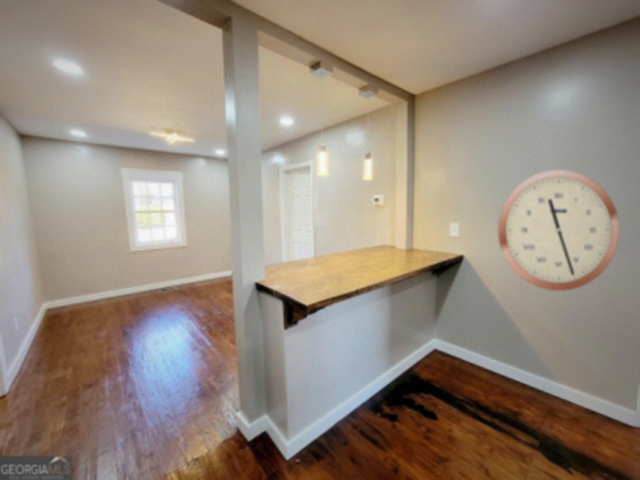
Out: 11,27
